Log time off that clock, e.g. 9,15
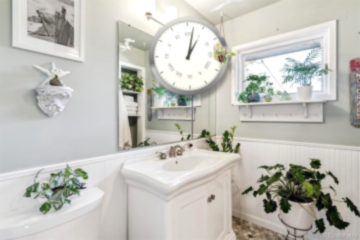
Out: 1,02
